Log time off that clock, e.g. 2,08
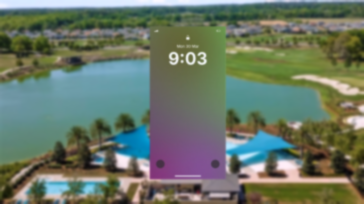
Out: 9,03
